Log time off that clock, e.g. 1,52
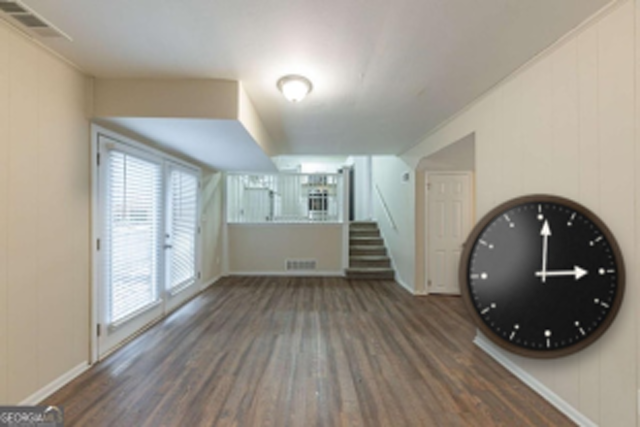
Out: 3,01
